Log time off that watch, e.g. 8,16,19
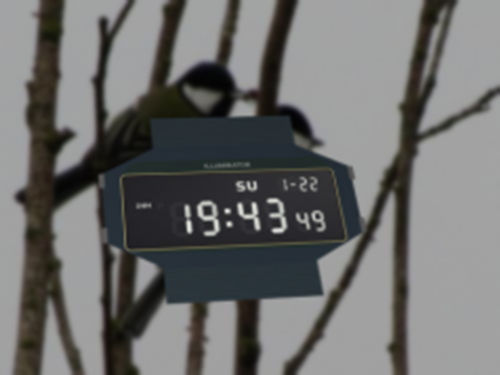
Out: 19,43,49
